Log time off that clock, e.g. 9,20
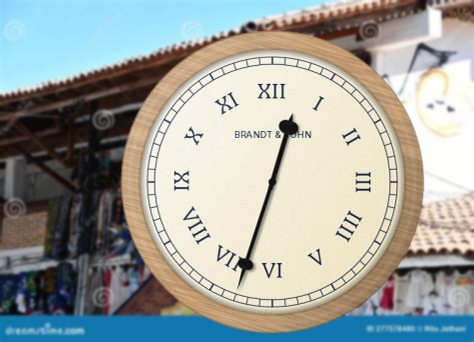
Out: 12,33
